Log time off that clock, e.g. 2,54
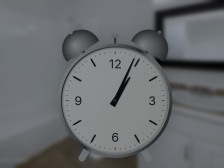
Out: 1,04
